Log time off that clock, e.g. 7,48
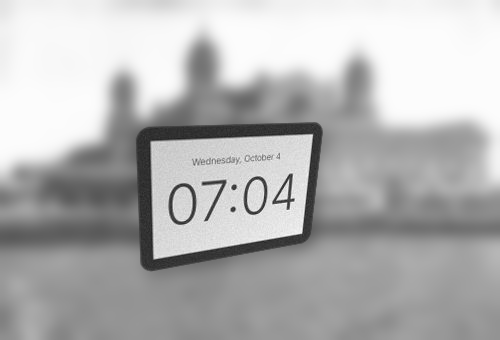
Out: 7,04
